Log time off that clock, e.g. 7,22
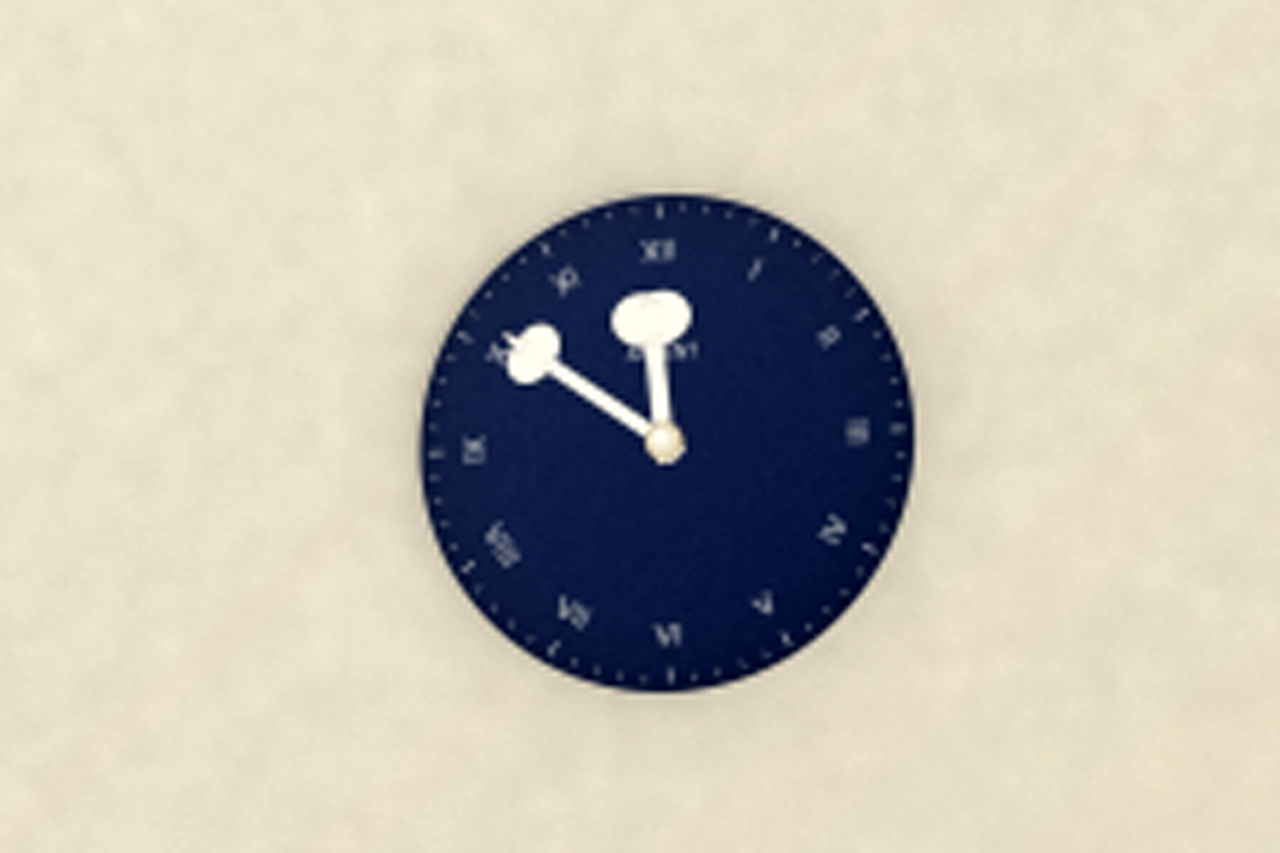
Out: 11,51
